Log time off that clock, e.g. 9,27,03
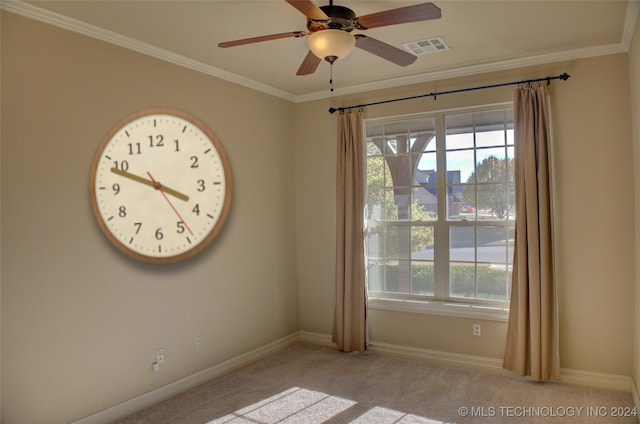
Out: 3,48,24
